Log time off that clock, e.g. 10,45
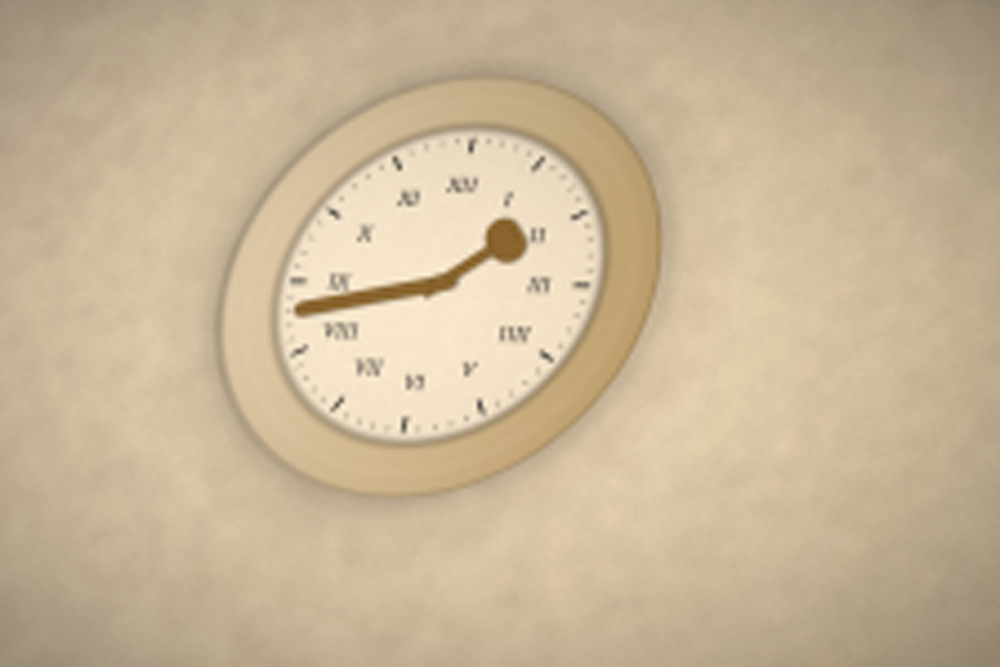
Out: 1,43
